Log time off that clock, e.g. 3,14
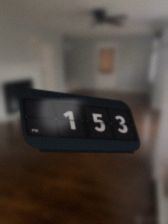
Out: 1,53
